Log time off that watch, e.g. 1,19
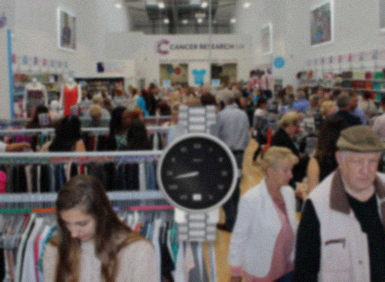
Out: 8,43
